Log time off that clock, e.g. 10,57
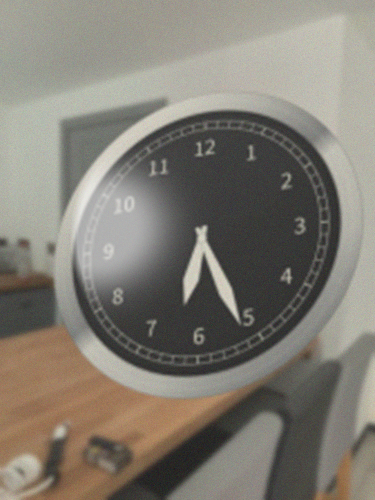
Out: 6,26
